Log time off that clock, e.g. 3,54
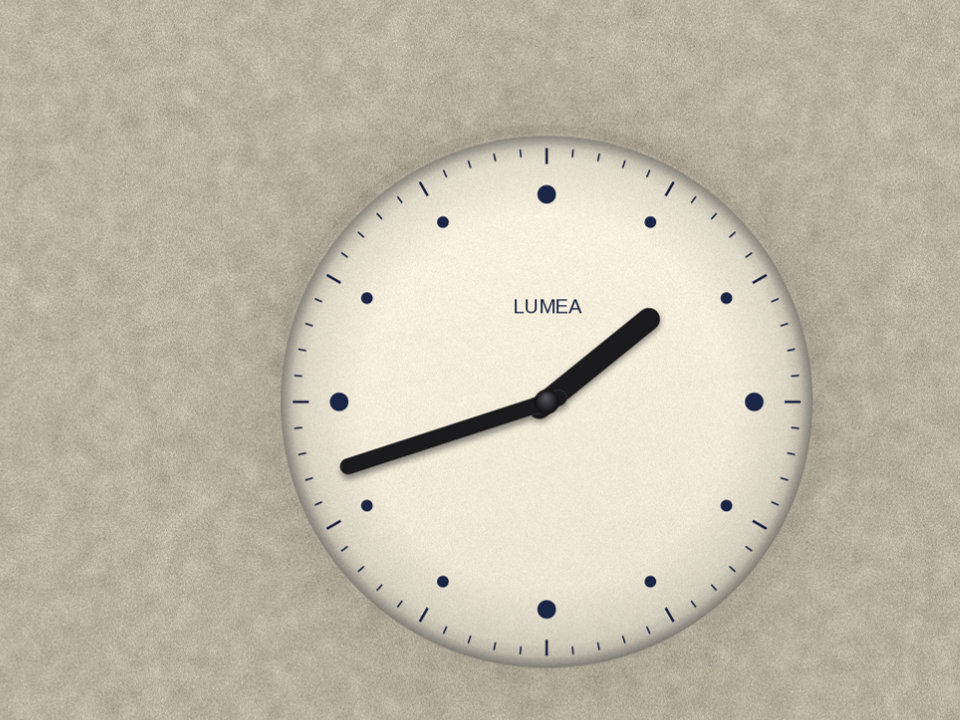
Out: 1,42
